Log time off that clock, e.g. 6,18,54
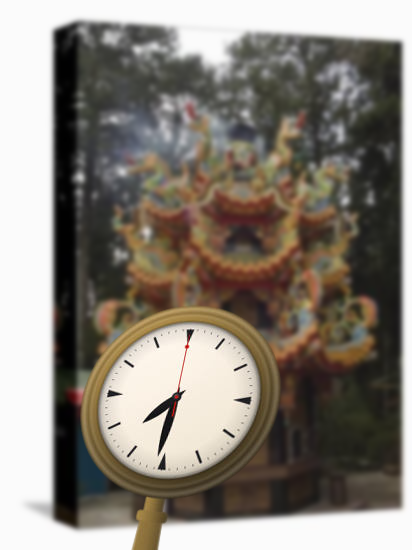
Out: 7,31,00
